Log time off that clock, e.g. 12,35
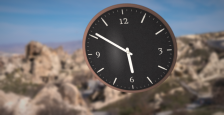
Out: 5,51
